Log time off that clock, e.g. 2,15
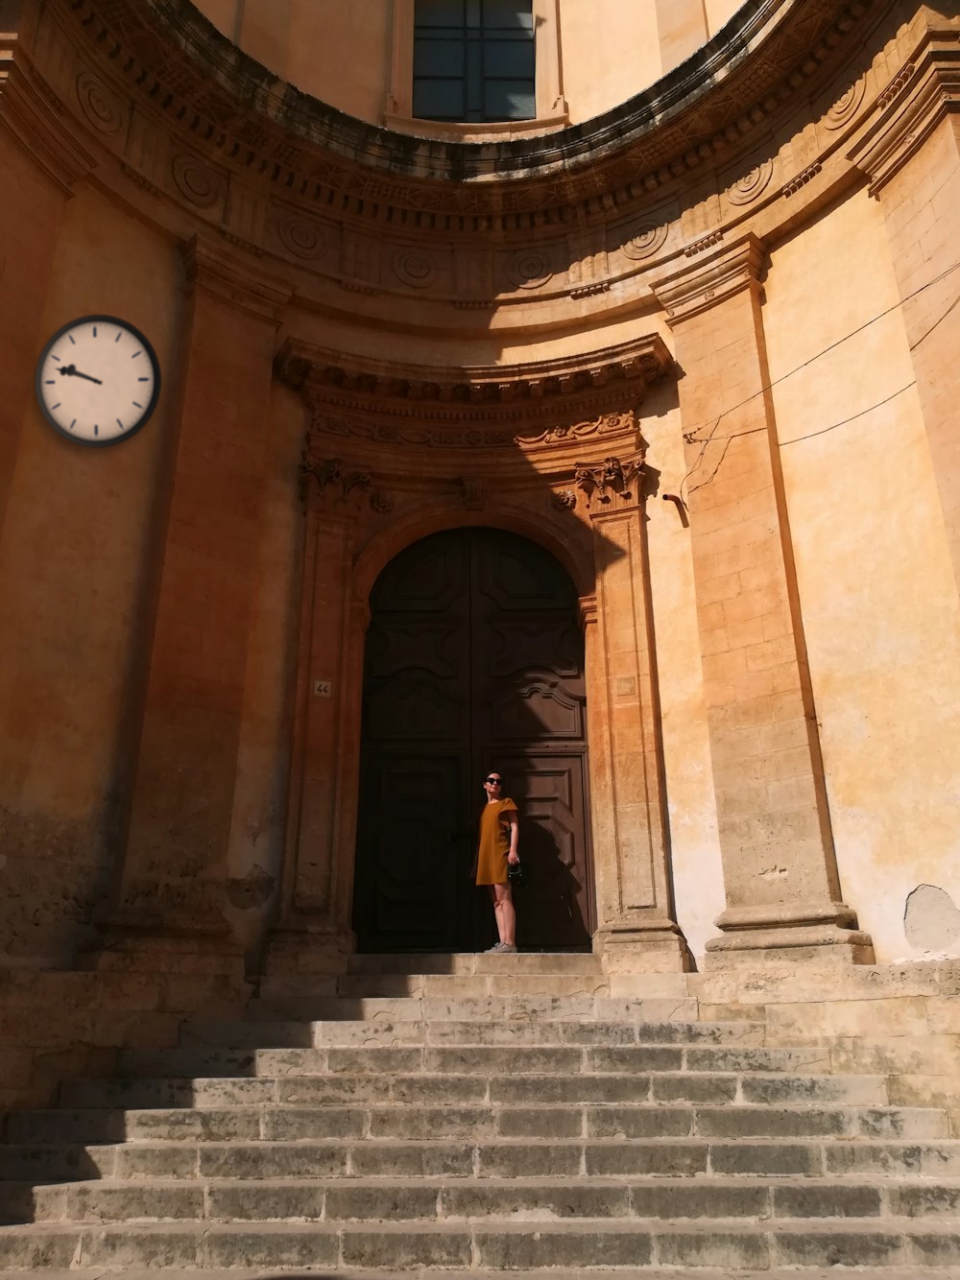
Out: 9,48
